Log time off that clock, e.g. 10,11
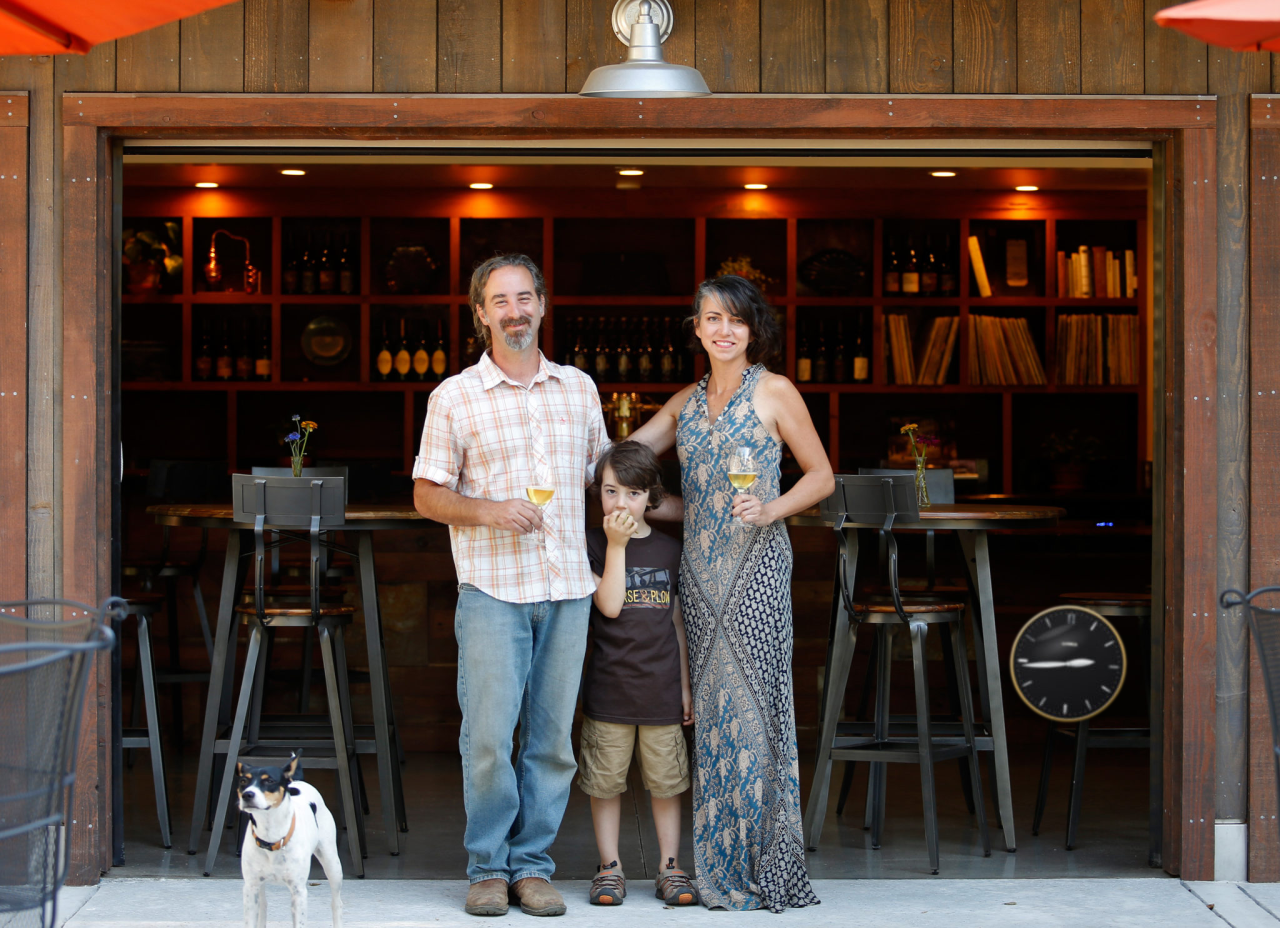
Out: 2,44
